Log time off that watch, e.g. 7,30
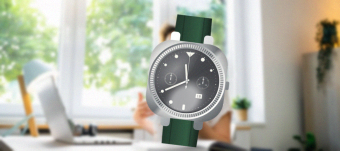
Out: 11,40
